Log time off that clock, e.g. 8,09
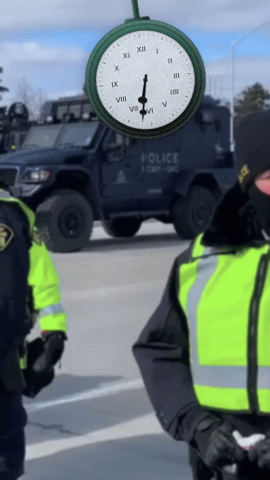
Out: 6,32
